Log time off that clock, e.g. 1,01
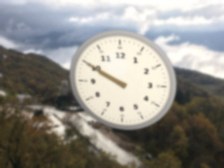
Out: 9,50
